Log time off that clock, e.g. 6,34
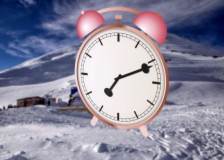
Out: 7,11
